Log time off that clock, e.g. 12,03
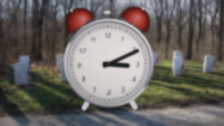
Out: 3,11
